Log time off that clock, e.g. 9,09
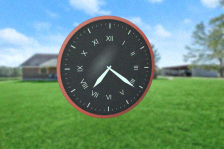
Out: 7,21
